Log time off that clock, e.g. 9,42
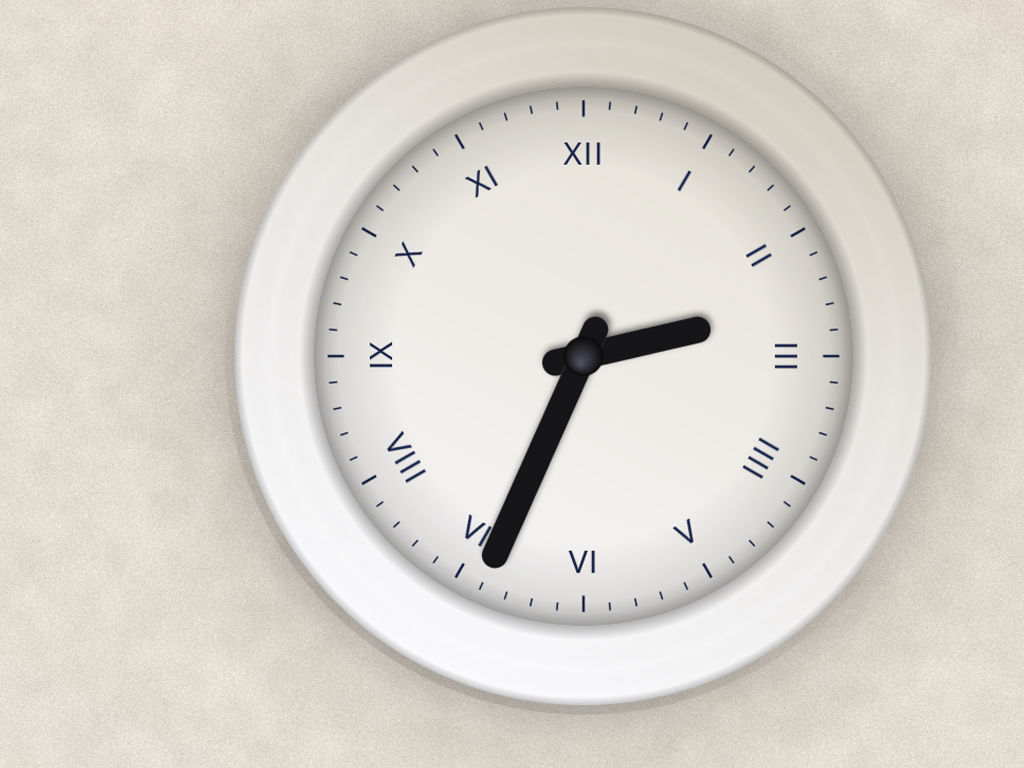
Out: 2,34
